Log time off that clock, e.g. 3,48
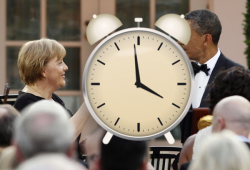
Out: 3,59
